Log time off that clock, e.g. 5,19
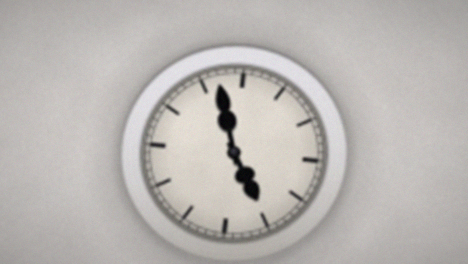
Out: 4,57
